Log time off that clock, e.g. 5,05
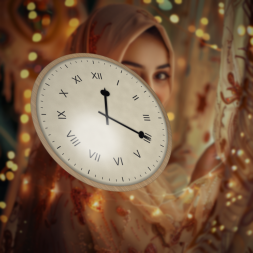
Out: 12,20
